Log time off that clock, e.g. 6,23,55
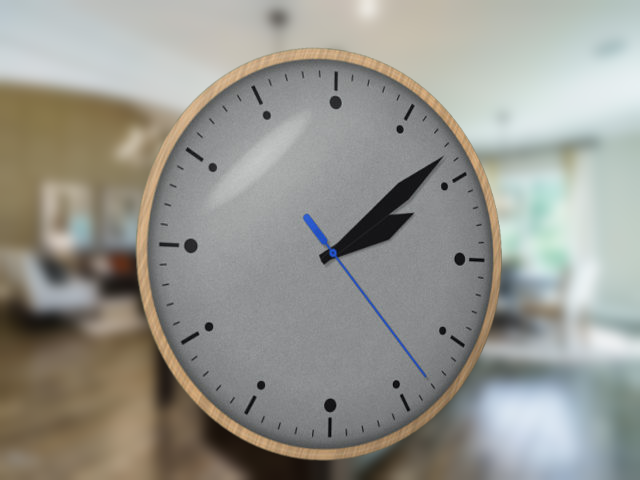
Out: 2,08,23
